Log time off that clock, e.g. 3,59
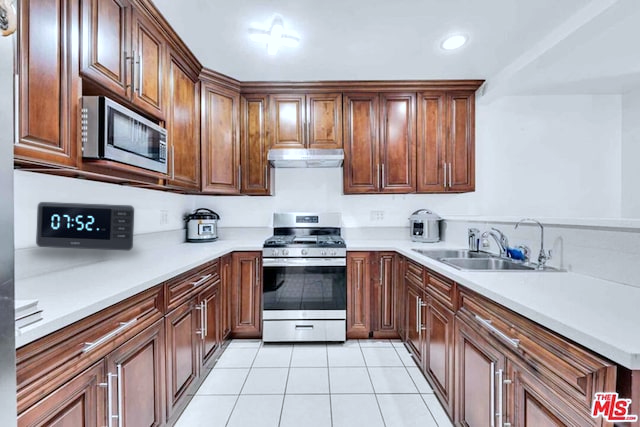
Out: 7,52
